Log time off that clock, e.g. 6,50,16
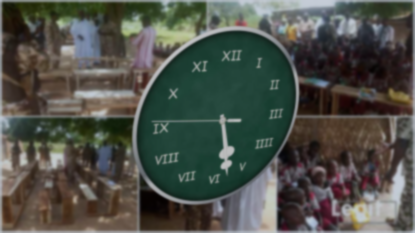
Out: 5,27,46
